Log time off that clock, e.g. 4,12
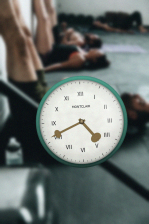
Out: 4,41
